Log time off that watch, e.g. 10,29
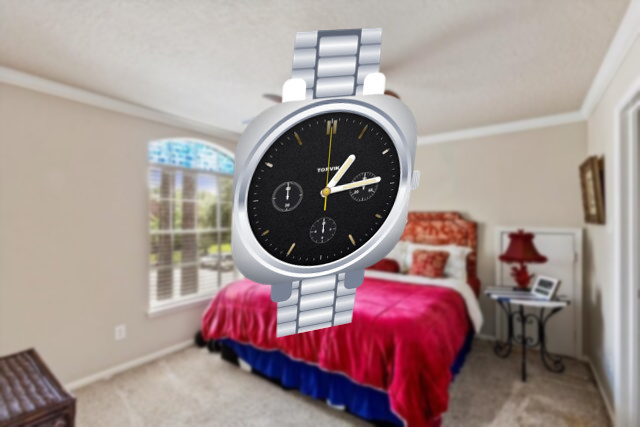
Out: 1,14
